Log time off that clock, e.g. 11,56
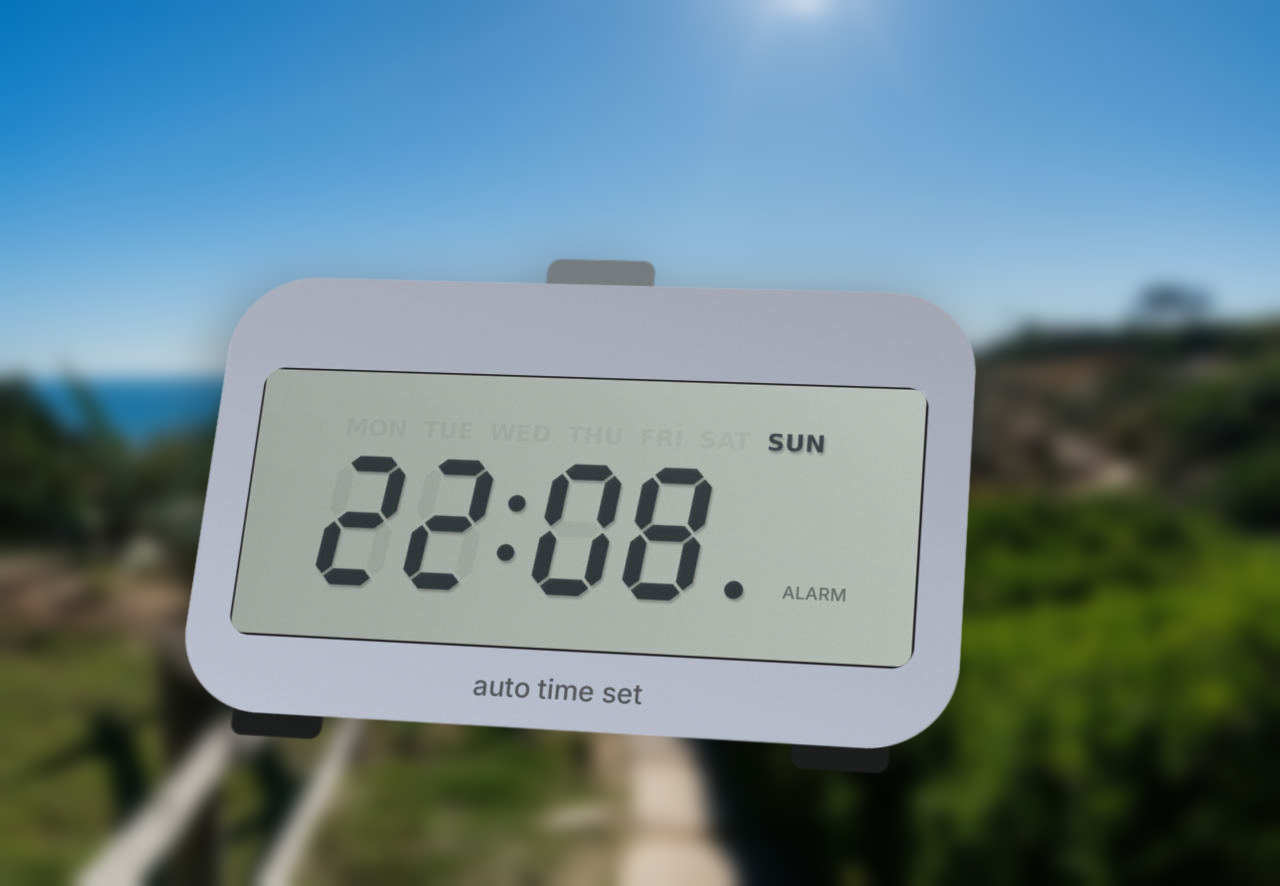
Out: 22,08
